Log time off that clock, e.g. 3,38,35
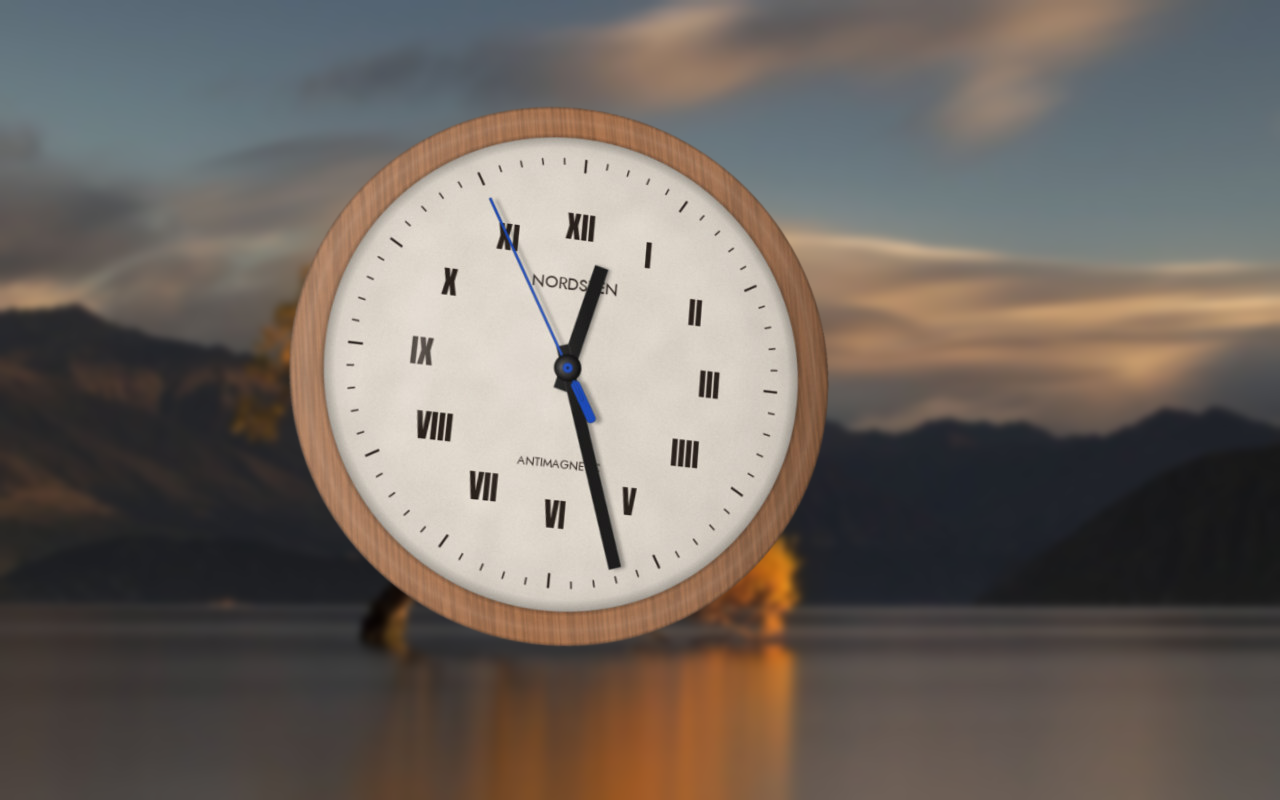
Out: 12,26,55
